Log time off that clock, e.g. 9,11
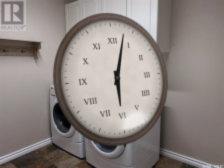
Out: 6,03
